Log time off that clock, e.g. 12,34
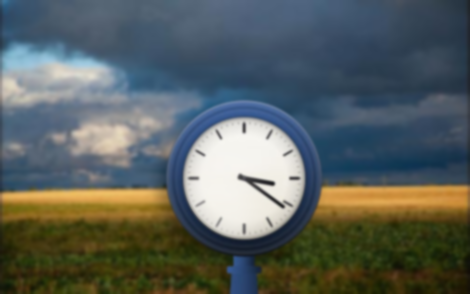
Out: 3,21
